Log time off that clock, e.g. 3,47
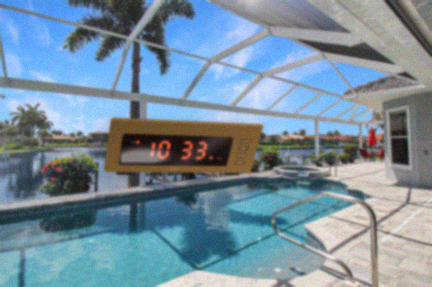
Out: 10,33
